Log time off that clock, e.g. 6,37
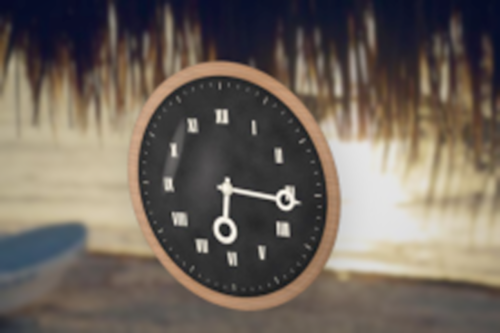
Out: 6,16
